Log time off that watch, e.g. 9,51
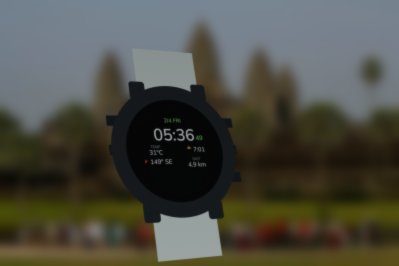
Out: 5,36
